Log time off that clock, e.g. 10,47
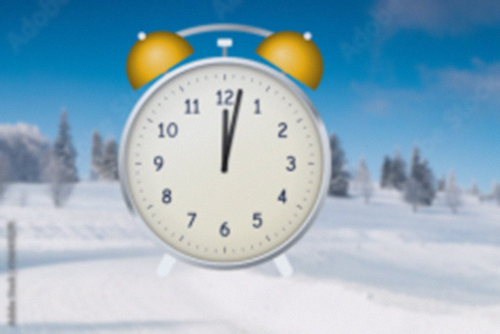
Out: 12,02
